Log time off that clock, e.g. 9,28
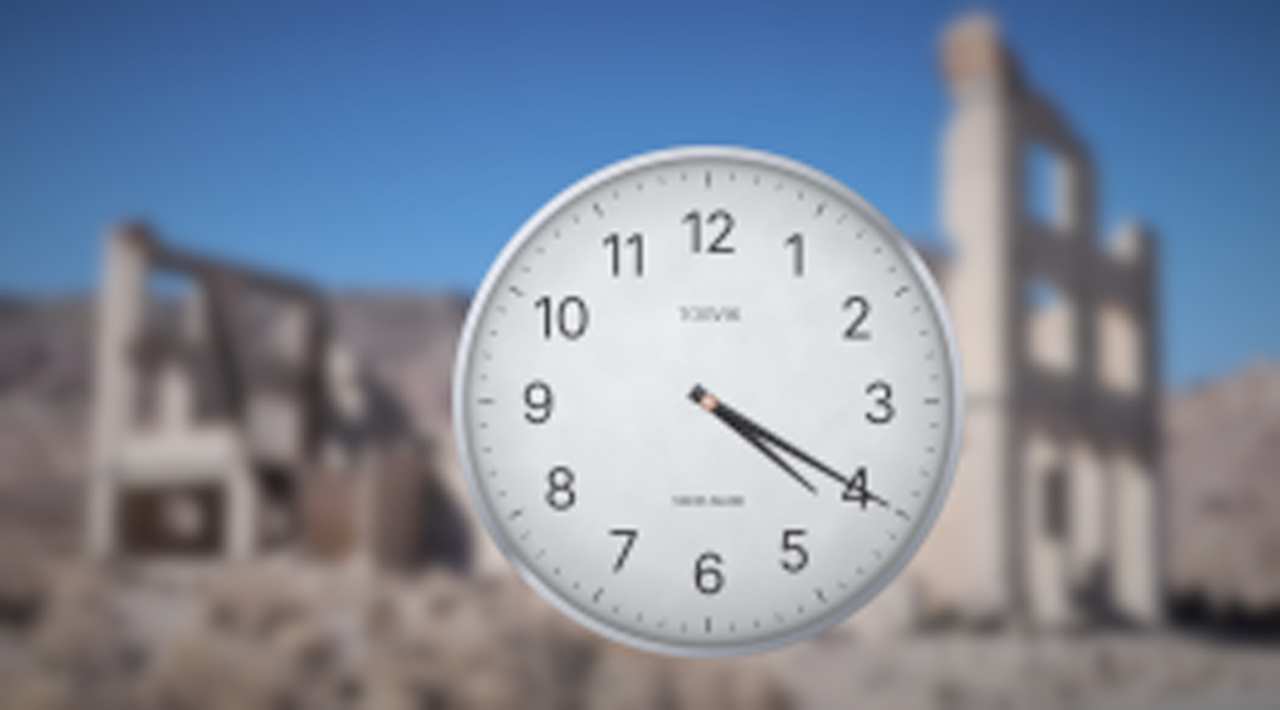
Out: 4,20
